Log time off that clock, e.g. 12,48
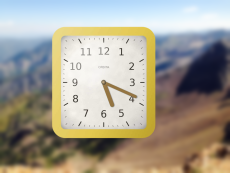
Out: 5,19
